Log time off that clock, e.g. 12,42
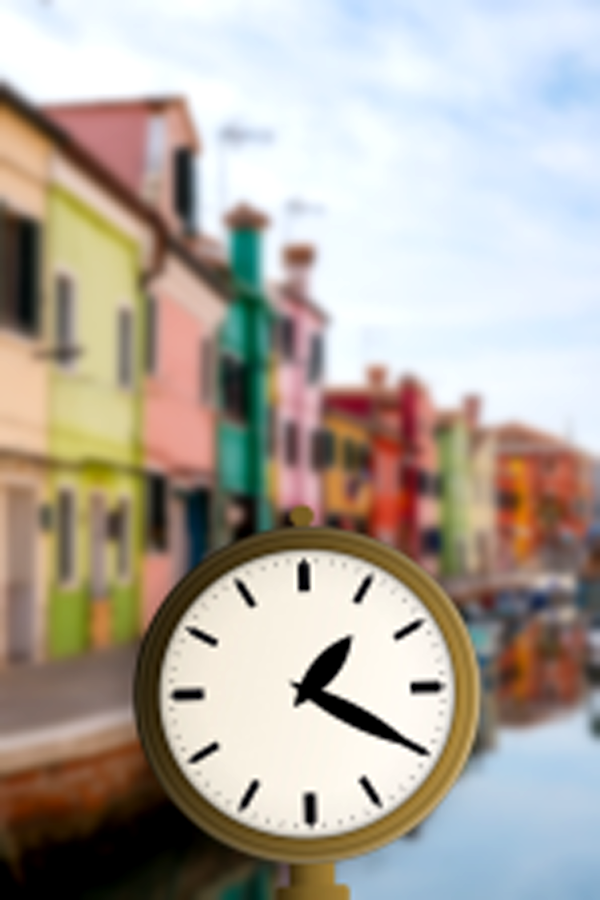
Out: 1,20
